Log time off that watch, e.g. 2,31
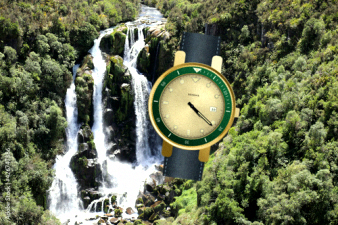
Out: 4,21
